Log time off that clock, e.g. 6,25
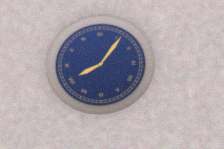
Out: 8,06
